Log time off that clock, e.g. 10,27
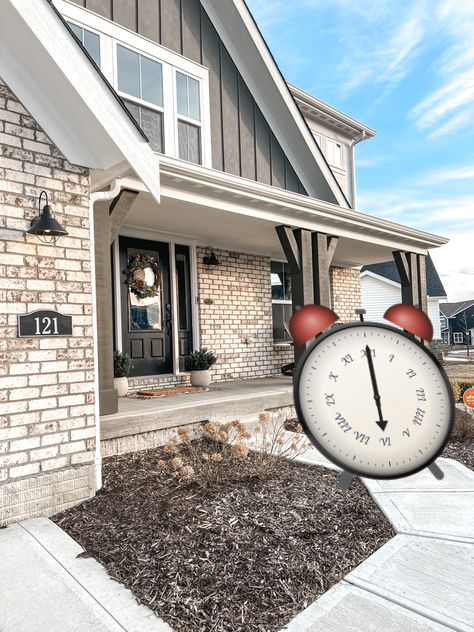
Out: 6,00
